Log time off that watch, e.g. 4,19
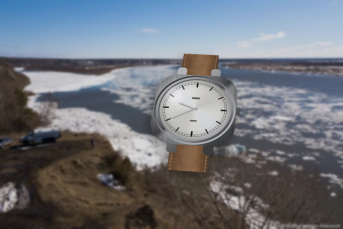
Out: 9,40
